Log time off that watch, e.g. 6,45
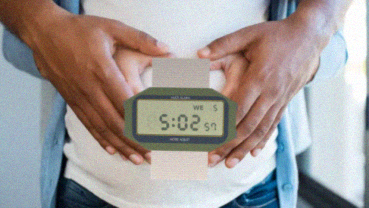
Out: 5,02
